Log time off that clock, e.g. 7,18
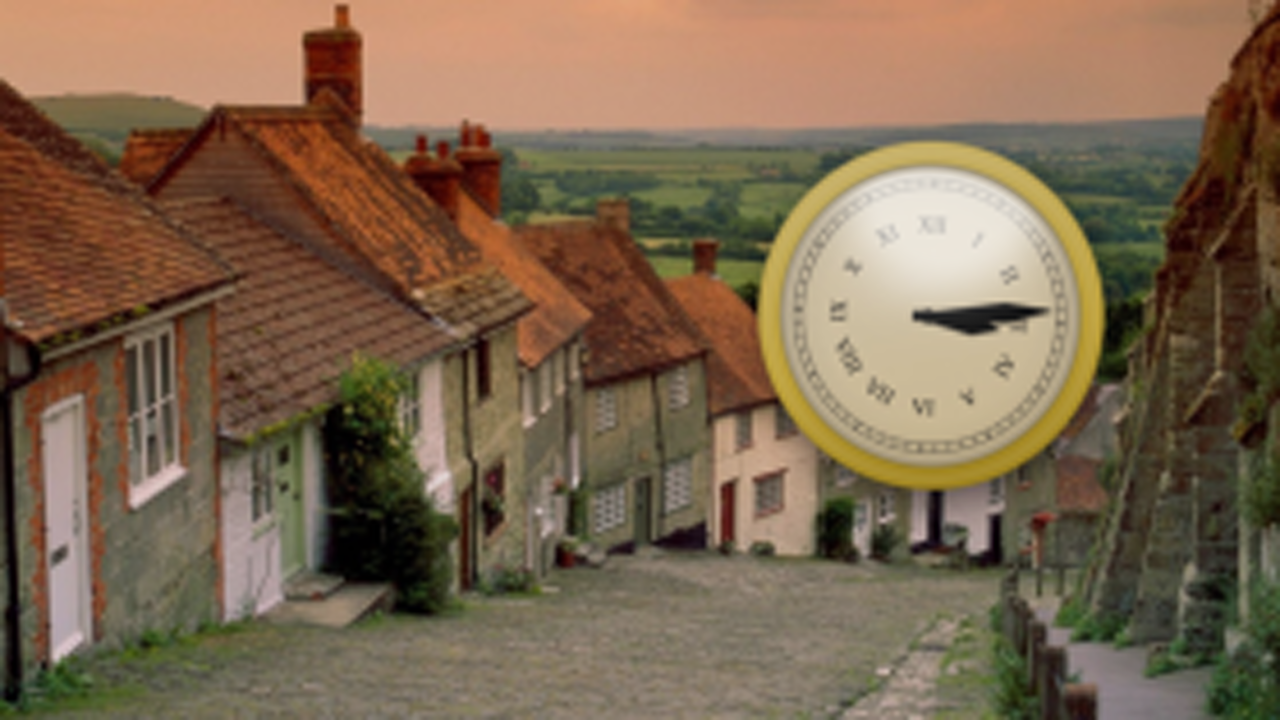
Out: 3,14
